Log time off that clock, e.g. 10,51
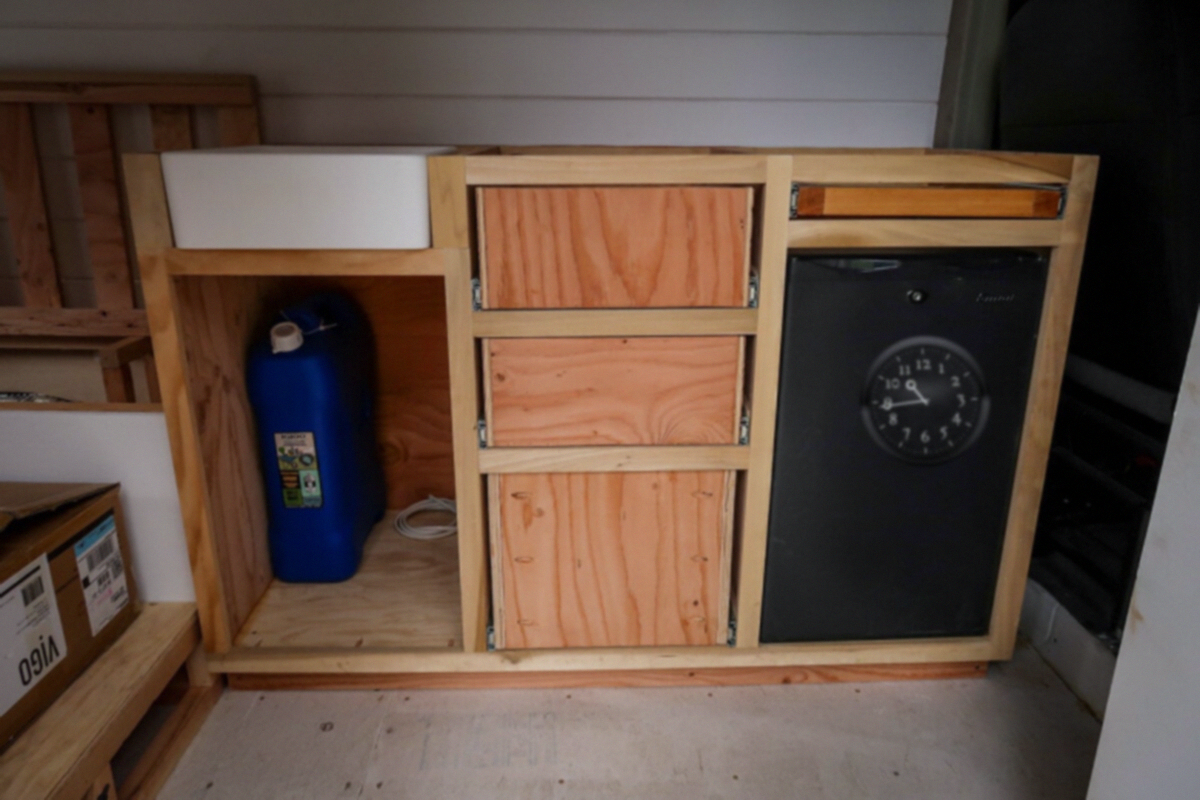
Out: 10,44
